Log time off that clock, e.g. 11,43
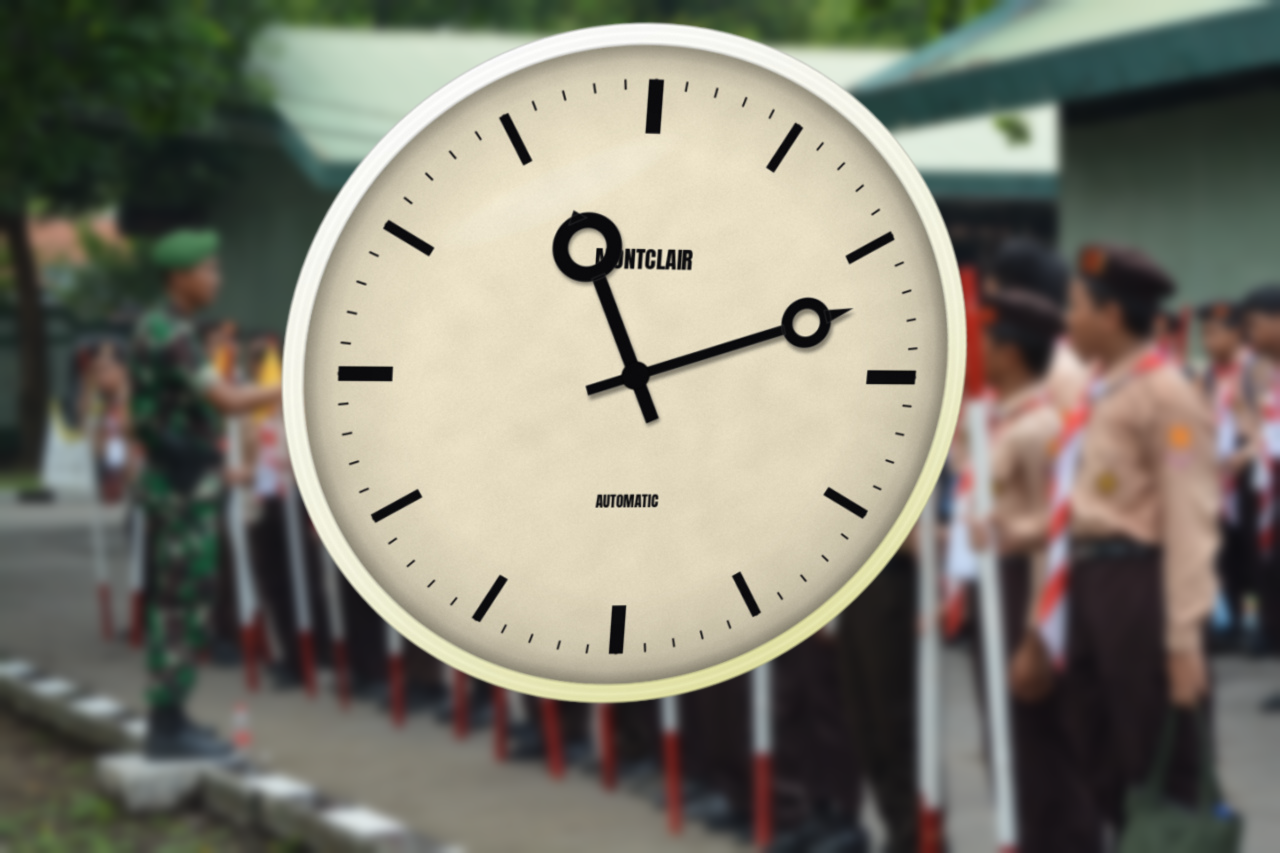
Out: 11,12
